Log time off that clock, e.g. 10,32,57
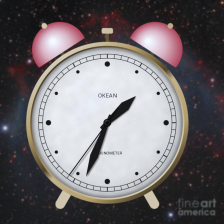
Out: 1,33,36
